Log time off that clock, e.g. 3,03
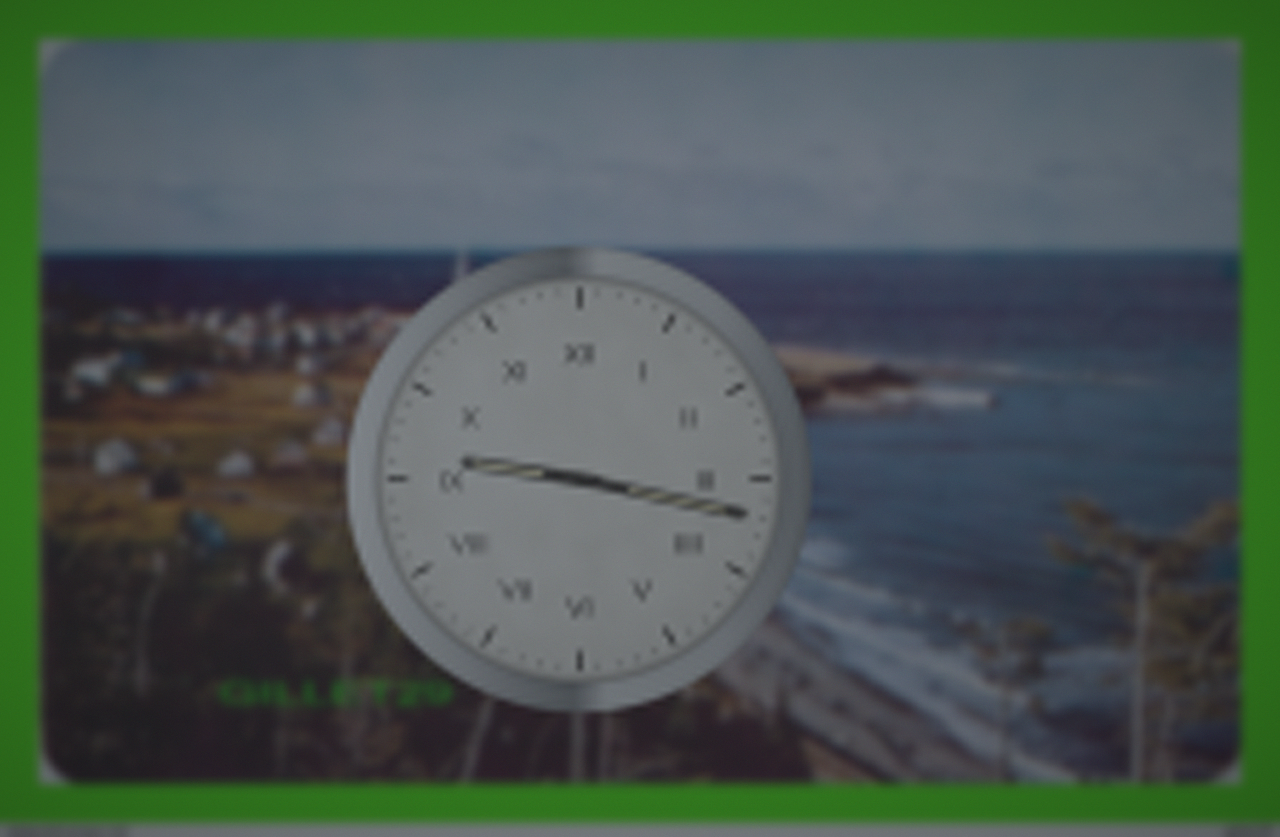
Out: 9,17
